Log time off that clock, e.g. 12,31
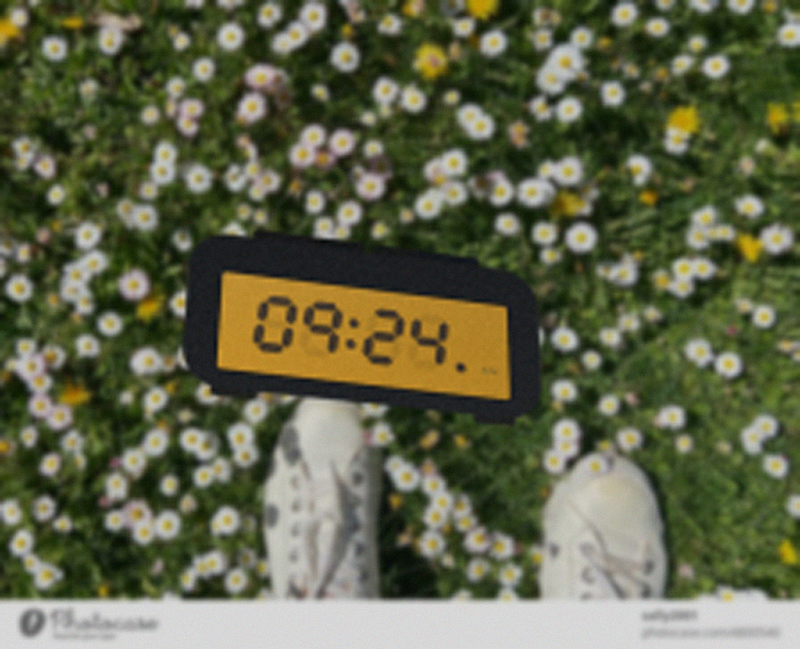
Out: 9,24
